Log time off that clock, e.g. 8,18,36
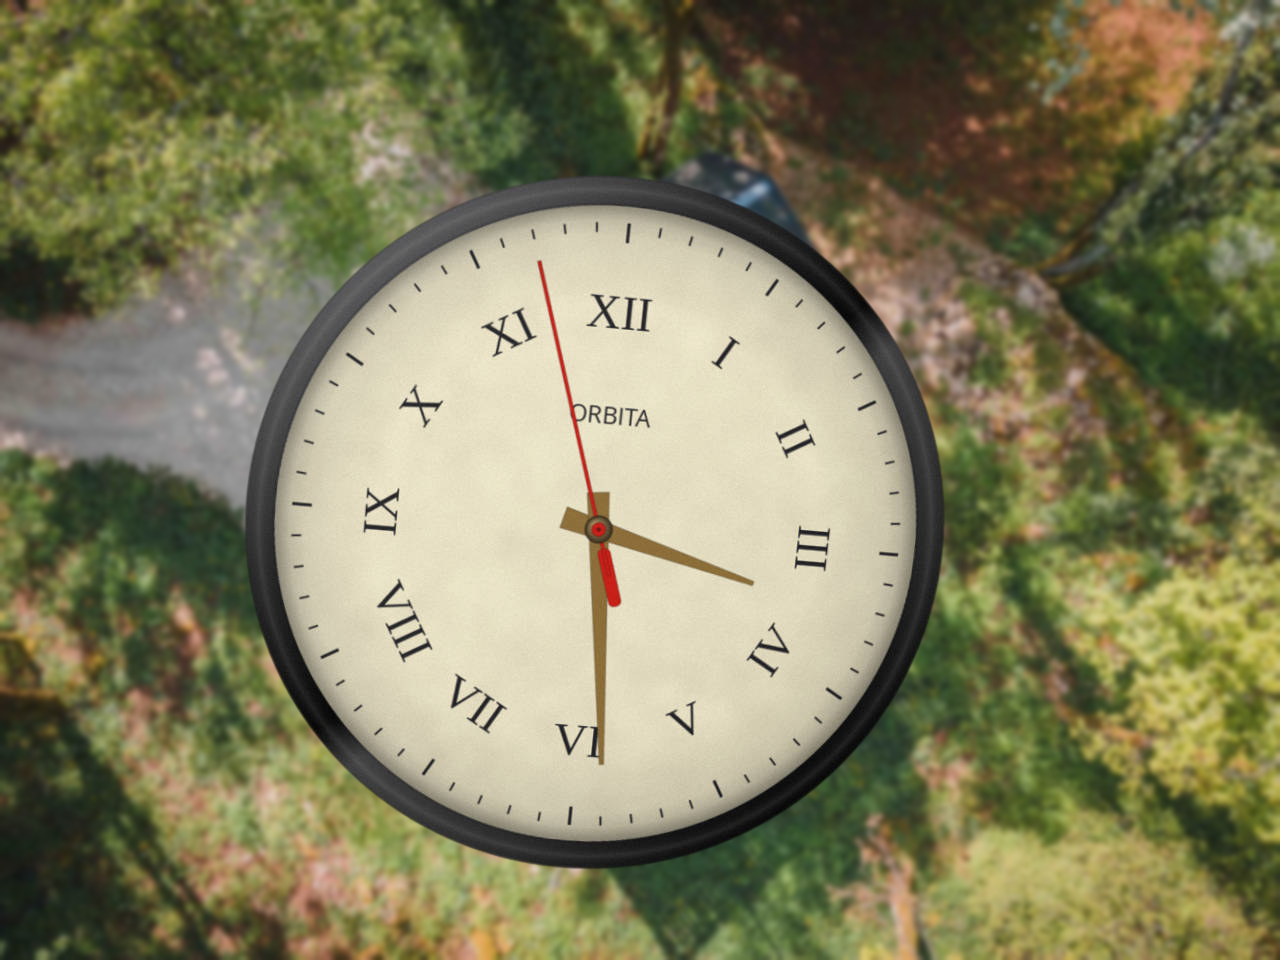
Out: 3,28,57
